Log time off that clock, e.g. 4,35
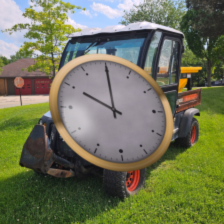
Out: 10,00
